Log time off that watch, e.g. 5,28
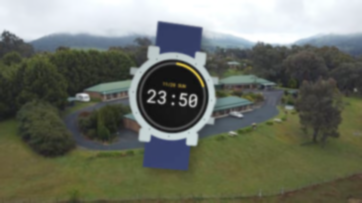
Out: 23,50
